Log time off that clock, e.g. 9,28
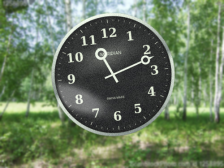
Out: 11,12
